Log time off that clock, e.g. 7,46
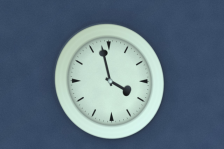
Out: 3,58
